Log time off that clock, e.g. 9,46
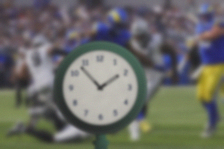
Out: 1,53
